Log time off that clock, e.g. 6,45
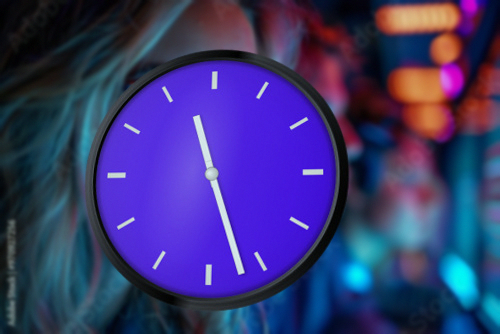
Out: 11,27
